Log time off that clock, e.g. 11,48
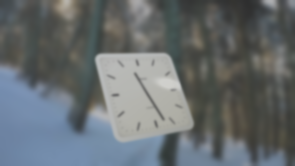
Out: 11,27
